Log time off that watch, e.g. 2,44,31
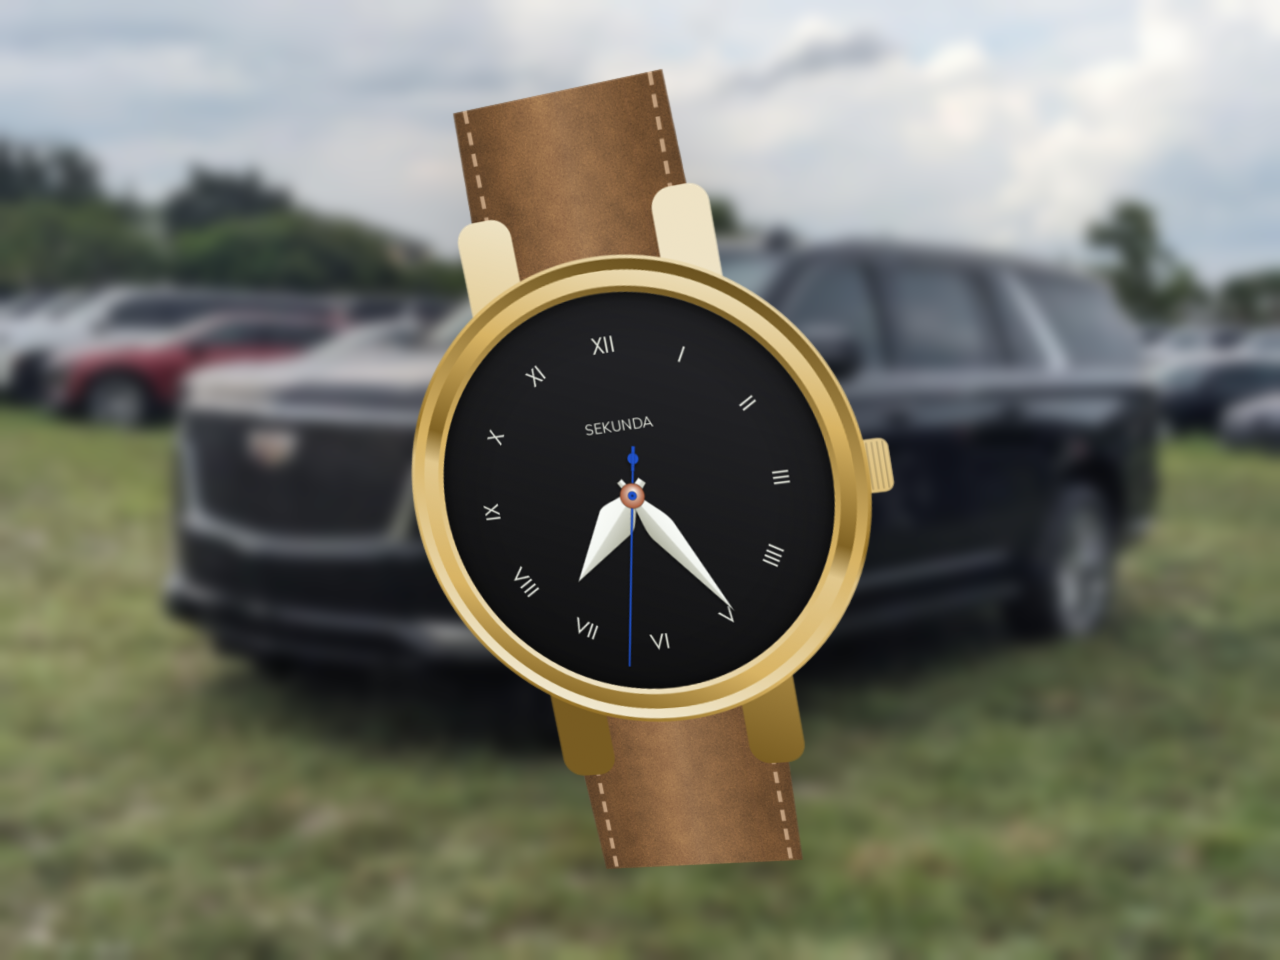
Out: 7,24,32
